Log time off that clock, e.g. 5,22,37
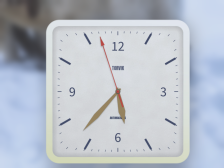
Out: 5,36,57
